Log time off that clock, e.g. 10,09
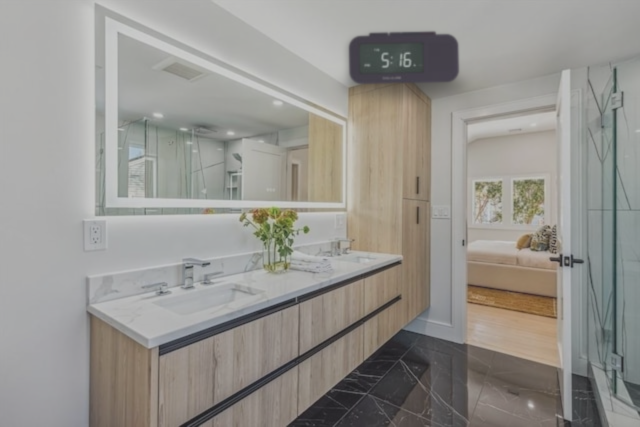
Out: 5,16
